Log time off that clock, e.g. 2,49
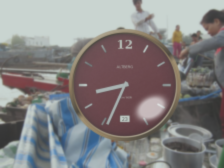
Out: 8,34
